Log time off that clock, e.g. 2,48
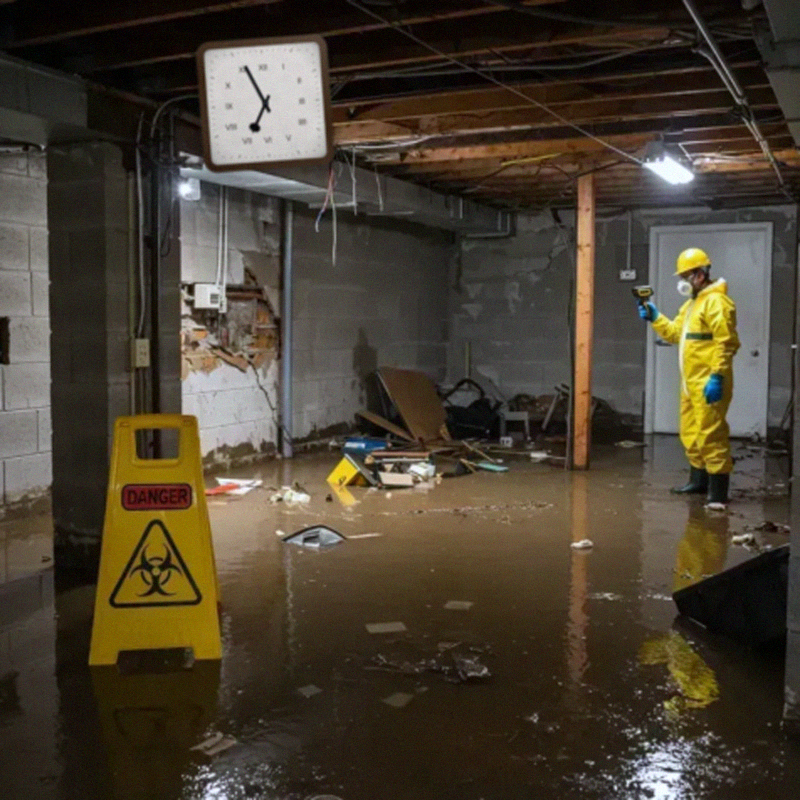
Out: 6,56
